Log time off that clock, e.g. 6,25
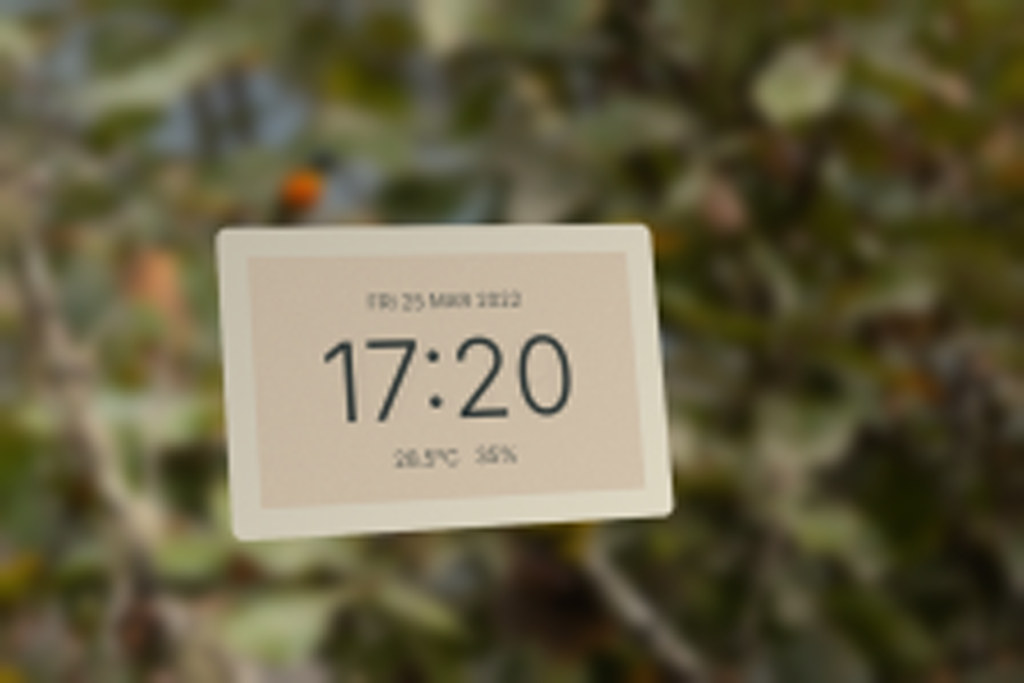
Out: 17,20
